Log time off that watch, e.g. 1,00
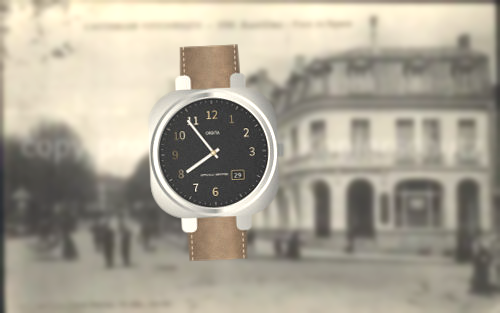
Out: 7,54
